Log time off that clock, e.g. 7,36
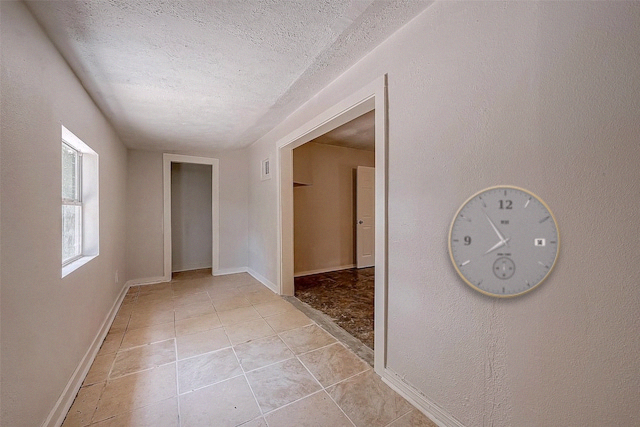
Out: 7,54
